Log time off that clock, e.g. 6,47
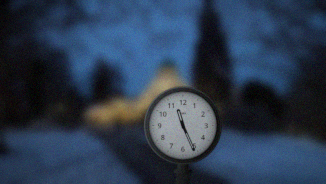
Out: 11,26
